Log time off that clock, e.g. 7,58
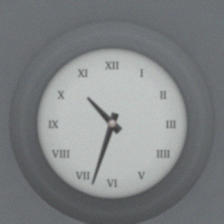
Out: 10,33
